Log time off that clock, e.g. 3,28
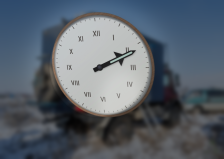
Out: 2,11
